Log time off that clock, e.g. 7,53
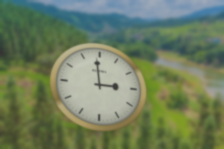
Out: 2,59
